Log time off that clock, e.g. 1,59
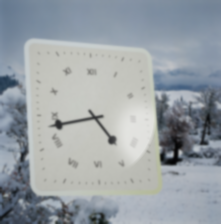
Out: 4,43
